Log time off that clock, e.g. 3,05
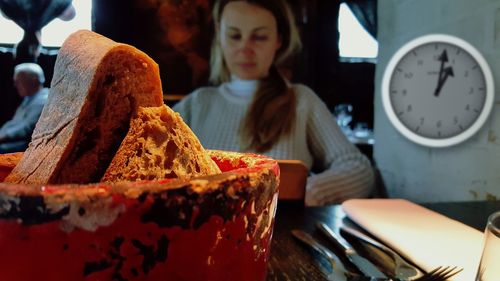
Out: 1,02
